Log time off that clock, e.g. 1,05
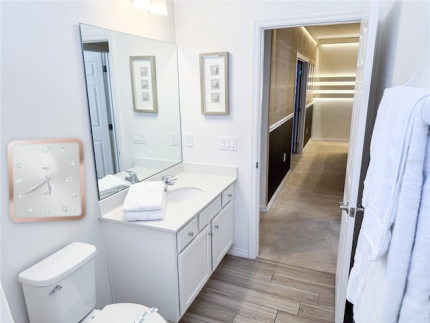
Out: 5,40
